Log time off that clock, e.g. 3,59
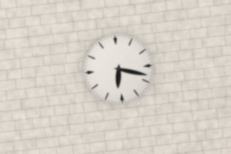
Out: 6,18
